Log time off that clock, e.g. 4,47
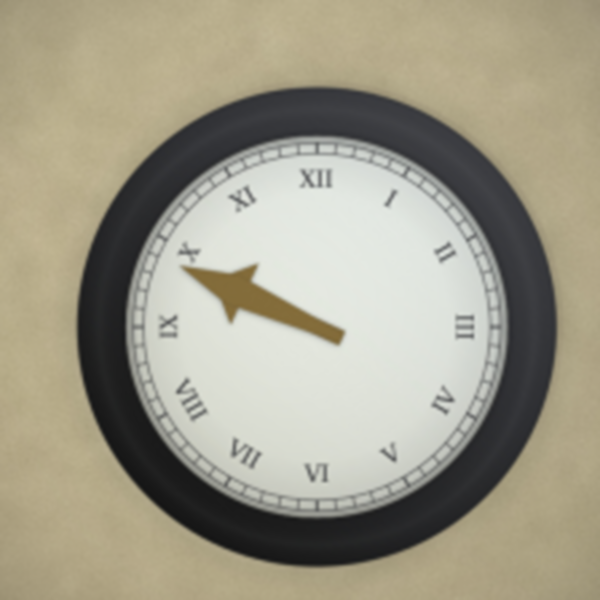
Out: 9,49
